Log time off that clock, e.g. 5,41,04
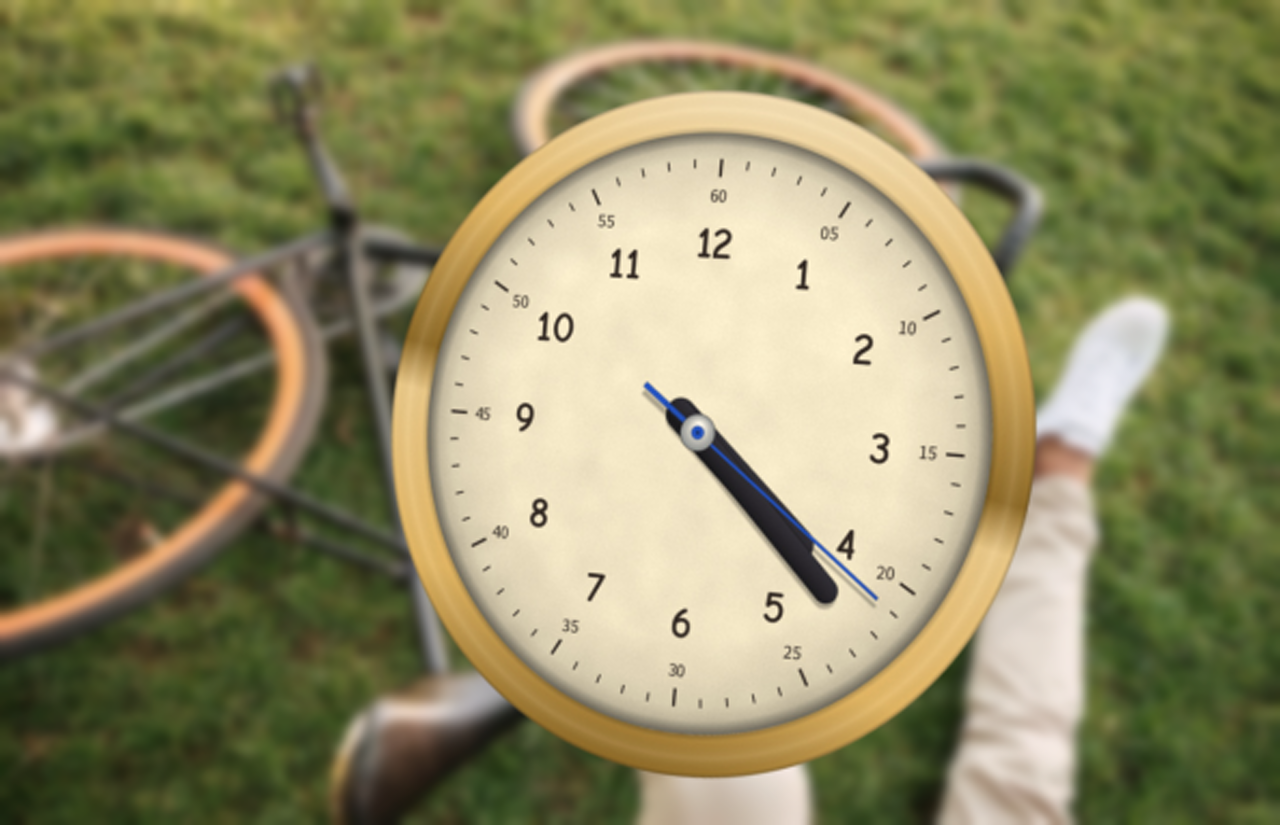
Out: 4,22,21
